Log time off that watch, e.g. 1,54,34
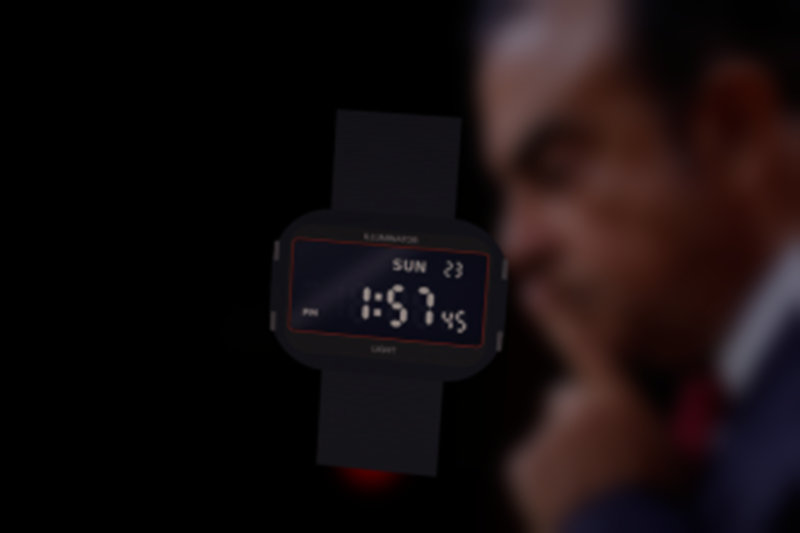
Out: 1,57,45
